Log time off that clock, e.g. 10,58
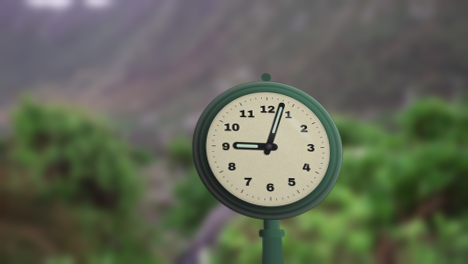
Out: 9,03
